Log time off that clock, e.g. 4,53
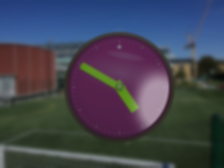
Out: 4,50
